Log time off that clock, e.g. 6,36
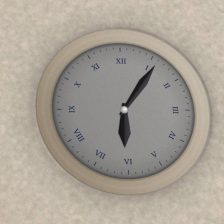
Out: 6,06
